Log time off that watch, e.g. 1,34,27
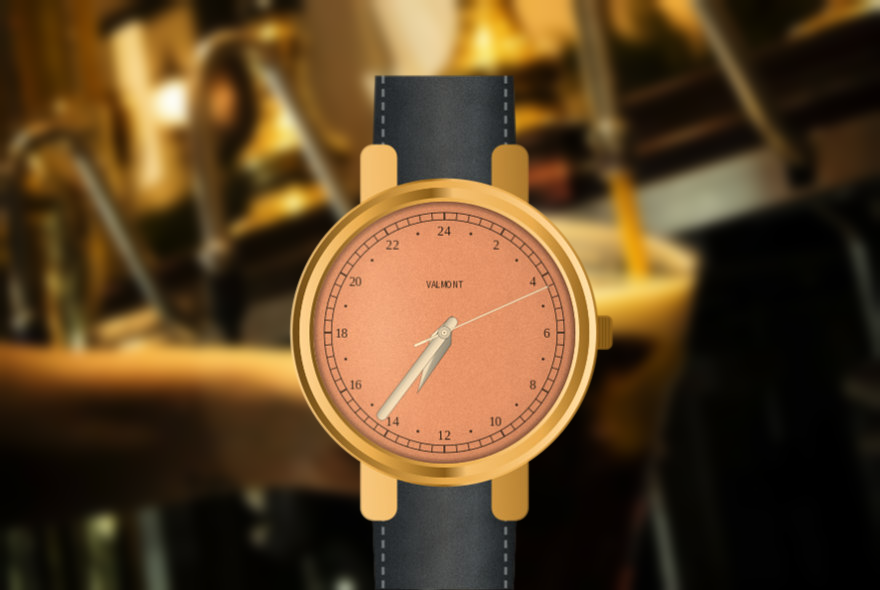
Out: 13,36,11
